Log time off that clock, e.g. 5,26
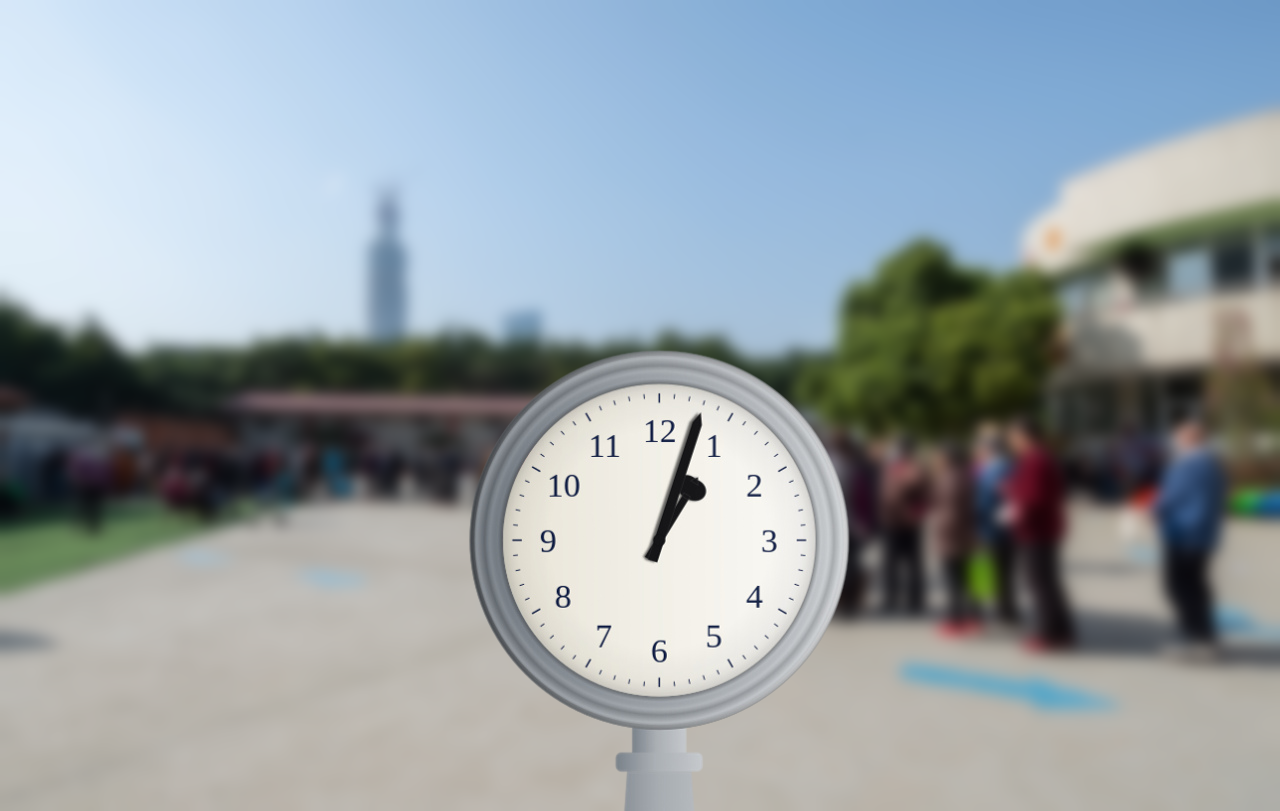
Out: 1,03
